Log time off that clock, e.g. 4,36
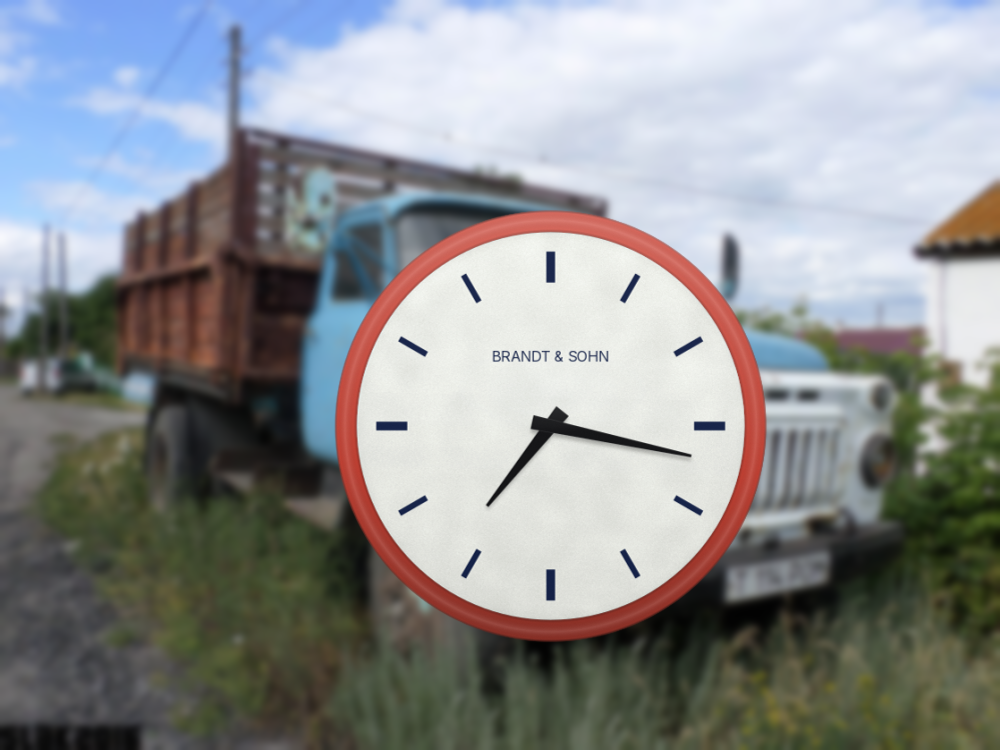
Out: 7,17
